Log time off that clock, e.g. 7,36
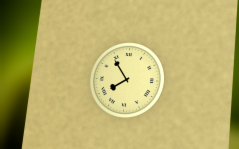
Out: 7,54
